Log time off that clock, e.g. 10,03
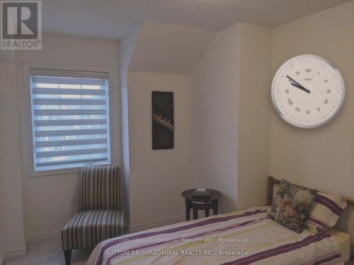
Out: 9,51
